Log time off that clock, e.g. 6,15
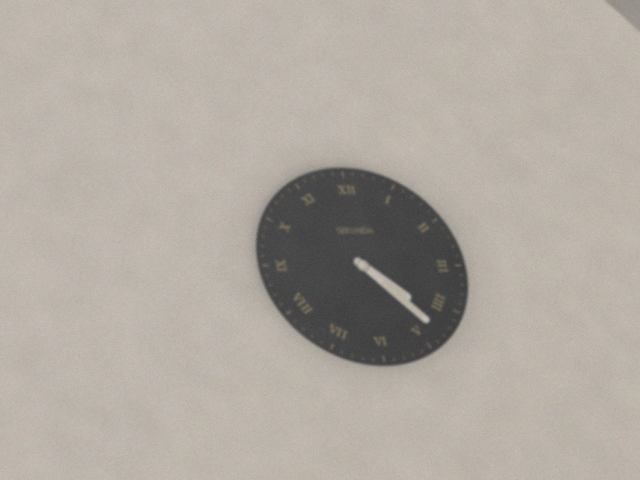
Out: 4,23
